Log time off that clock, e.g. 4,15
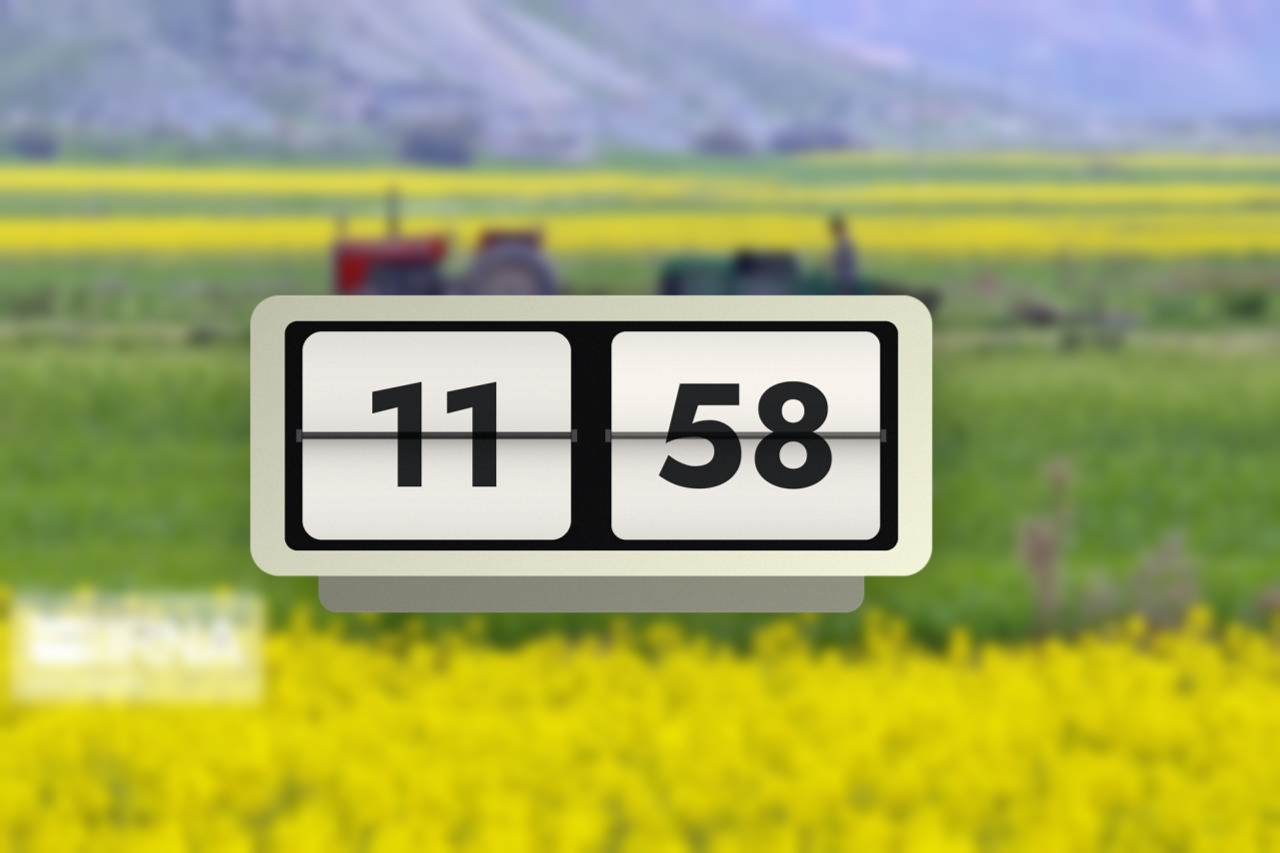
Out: 11,58
